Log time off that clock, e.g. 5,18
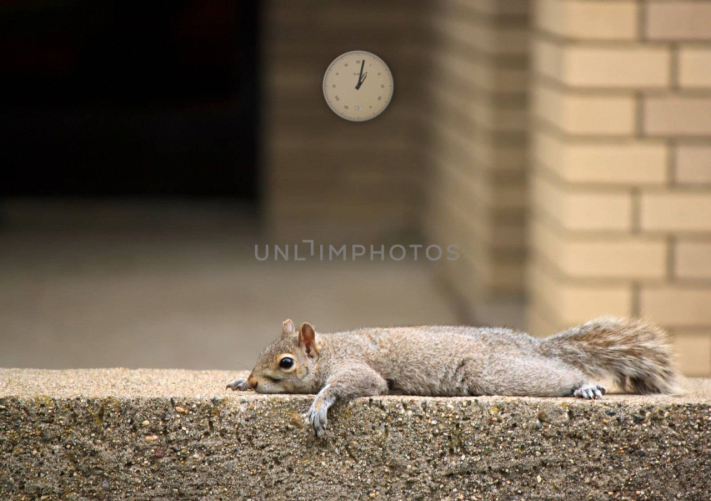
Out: 1,02
